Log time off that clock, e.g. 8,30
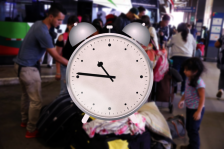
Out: 10,46
